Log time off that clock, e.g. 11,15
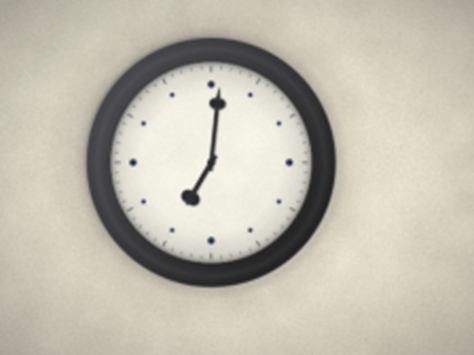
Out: 7,01
